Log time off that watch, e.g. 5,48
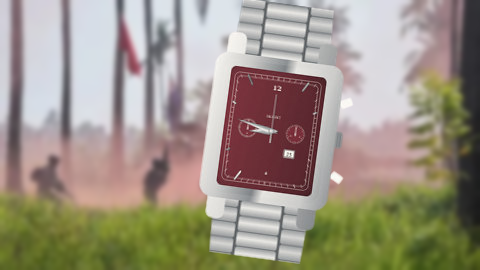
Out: 8,47
